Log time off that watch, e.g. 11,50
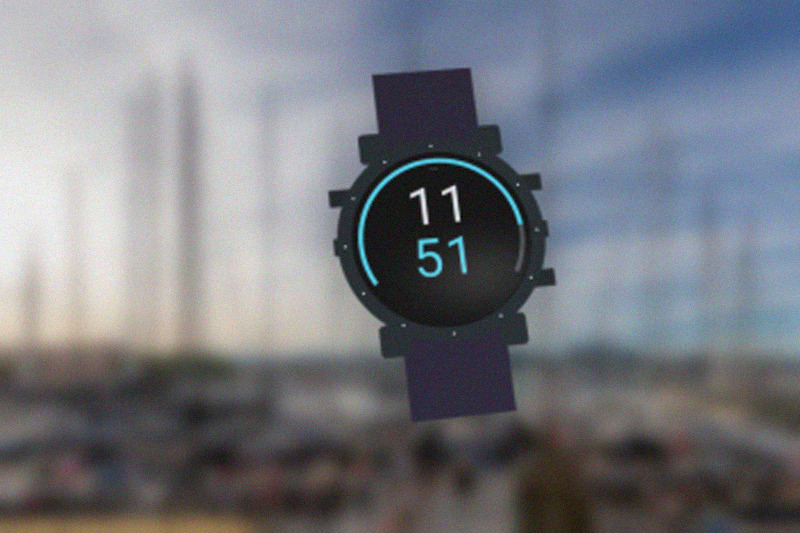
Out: 11,51
